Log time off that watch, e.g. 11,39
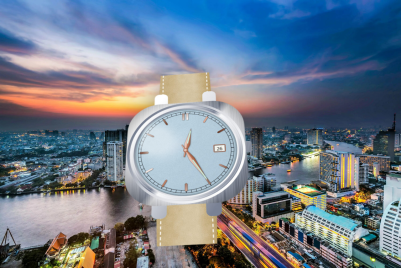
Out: 12,25
